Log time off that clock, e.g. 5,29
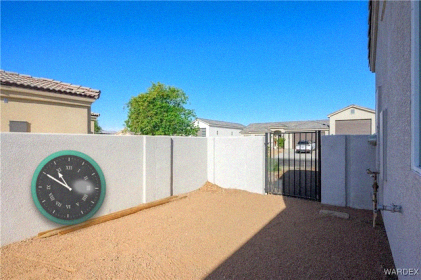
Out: 10,50
